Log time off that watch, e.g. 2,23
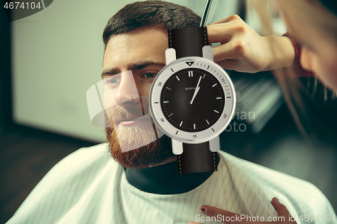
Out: 1,04
